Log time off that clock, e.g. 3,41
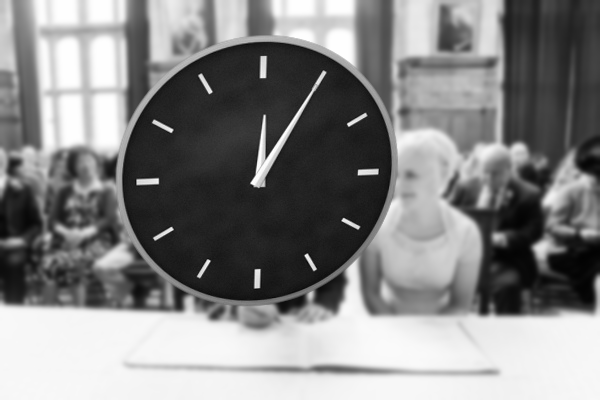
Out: 12,05
